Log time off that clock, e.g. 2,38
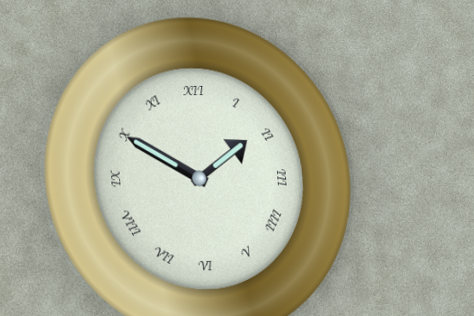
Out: 1,50
